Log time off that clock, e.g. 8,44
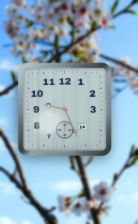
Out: 9,26
